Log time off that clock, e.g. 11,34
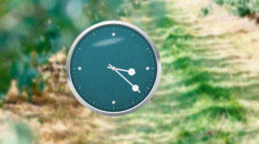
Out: 3,22
